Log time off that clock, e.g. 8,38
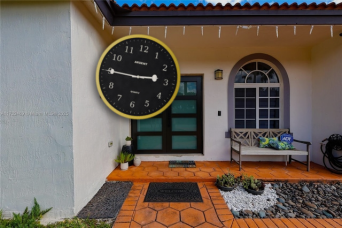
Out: 2,45
